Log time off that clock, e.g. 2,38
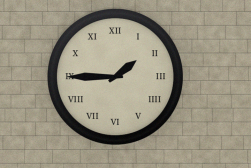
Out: 1,45
